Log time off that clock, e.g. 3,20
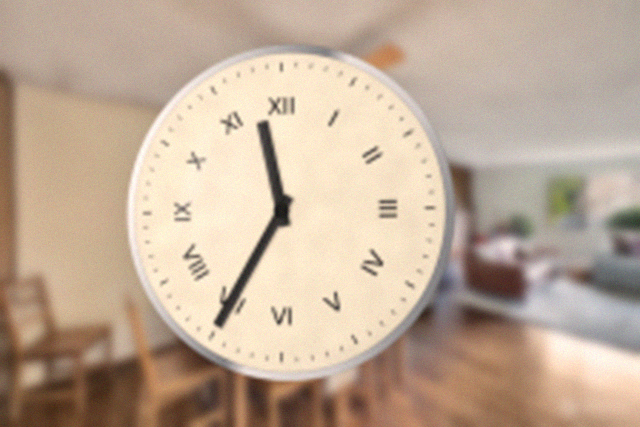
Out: 11,35
